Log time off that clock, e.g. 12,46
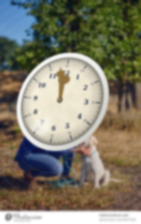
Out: 11,58
